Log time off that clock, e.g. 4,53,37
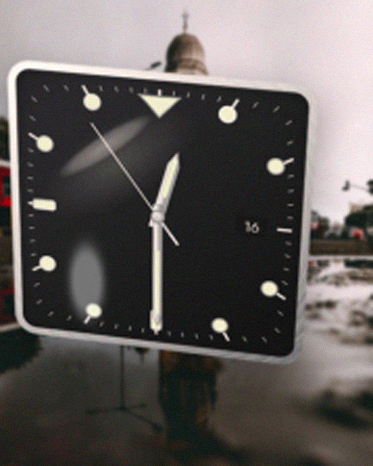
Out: 12,29,54
